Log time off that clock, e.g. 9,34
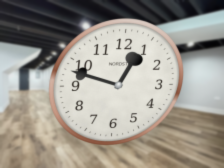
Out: 12,48
